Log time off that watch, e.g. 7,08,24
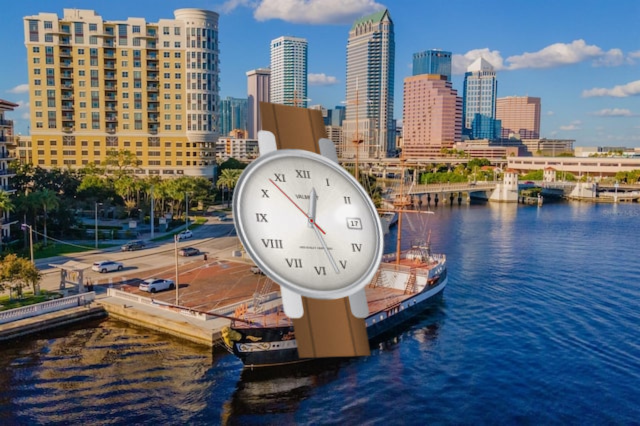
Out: 12,26,53
